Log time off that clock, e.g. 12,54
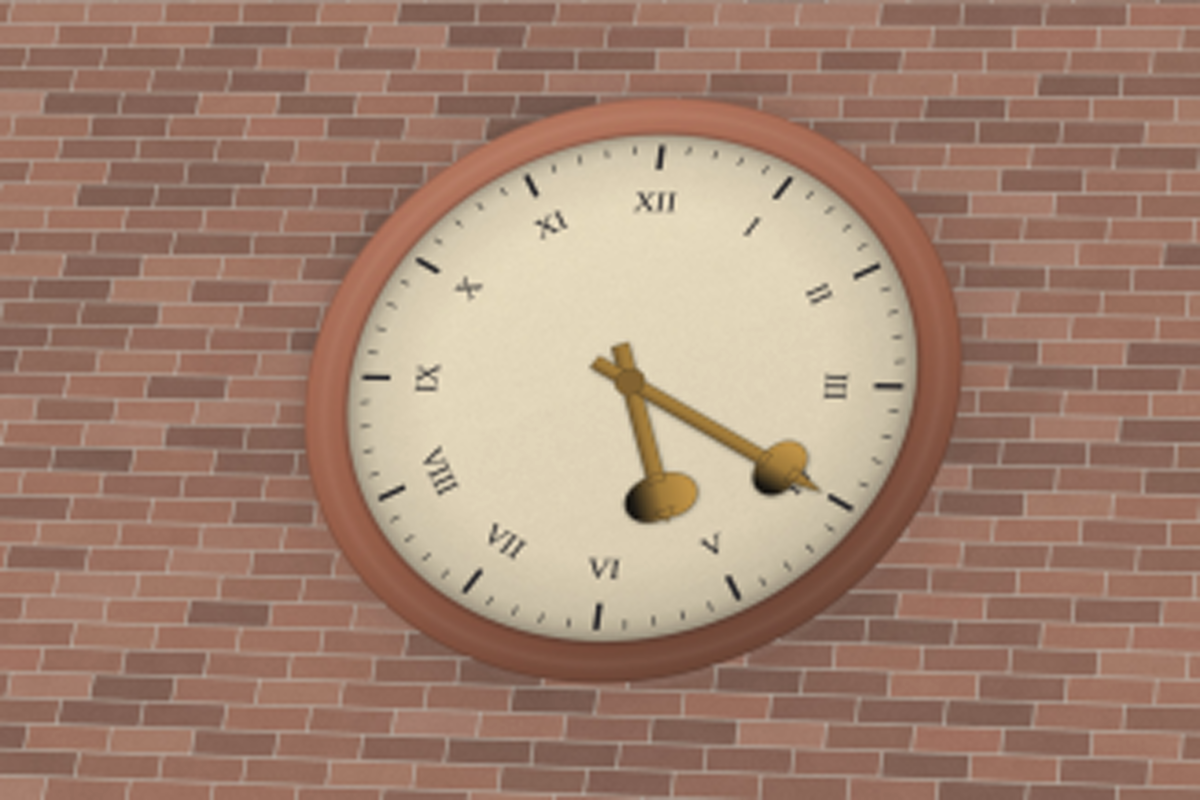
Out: 5,20
